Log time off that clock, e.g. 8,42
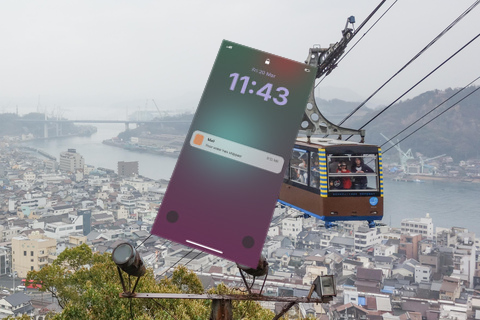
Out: 11,43
